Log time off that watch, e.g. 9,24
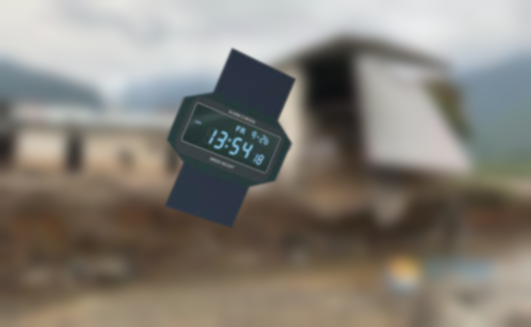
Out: 13,54
